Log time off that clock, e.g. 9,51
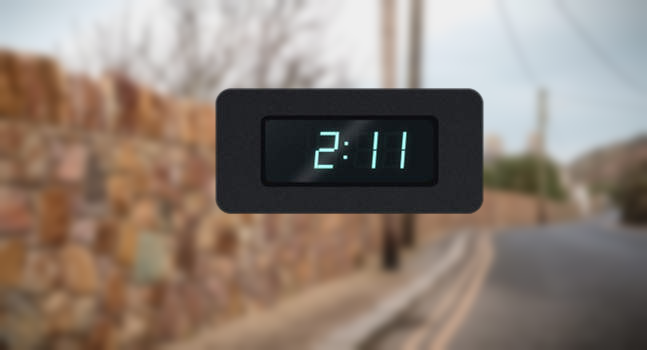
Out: 2,11
